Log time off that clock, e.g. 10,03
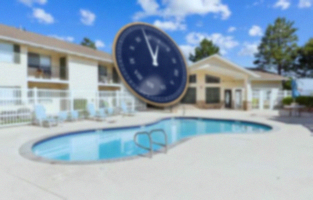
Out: 12,59
